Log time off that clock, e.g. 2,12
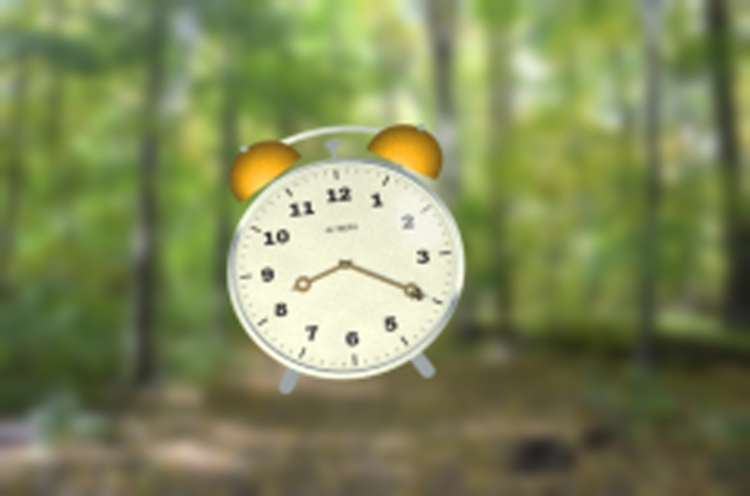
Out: 8,20
